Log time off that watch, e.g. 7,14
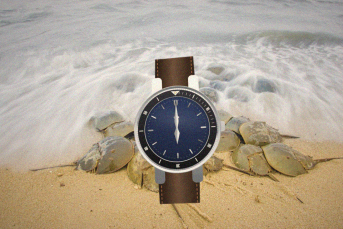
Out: 6,00
